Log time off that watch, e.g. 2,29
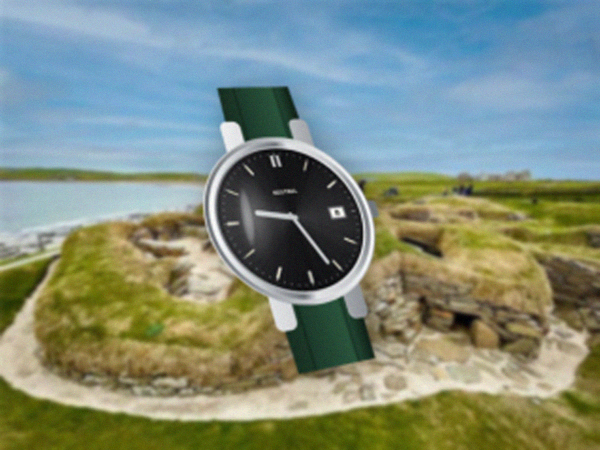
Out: 9,26
